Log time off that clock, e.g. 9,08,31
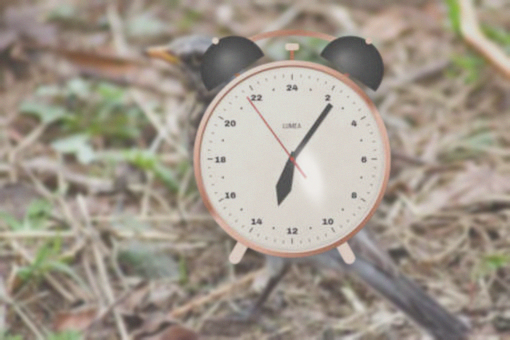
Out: 13,05,54
